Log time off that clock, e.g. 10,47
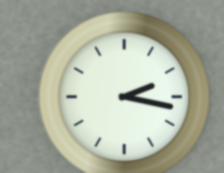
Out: 2,17
